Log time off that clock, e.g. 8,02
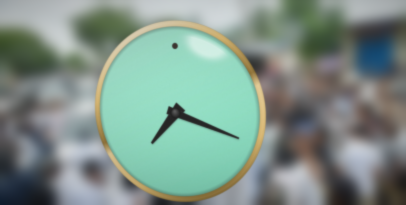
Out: 7,18
